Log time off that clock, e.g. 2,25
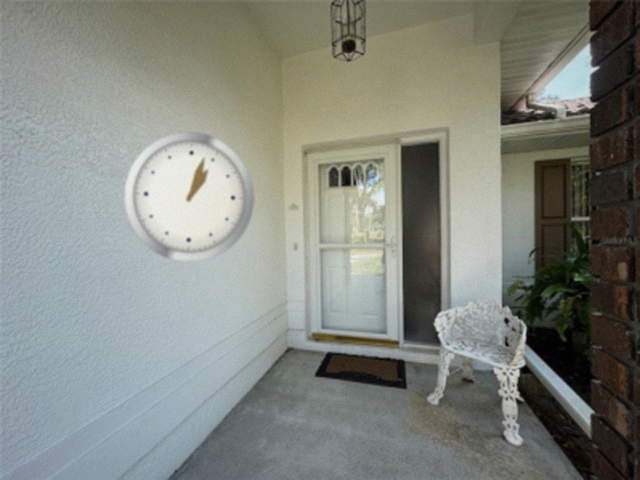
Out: 1,03
